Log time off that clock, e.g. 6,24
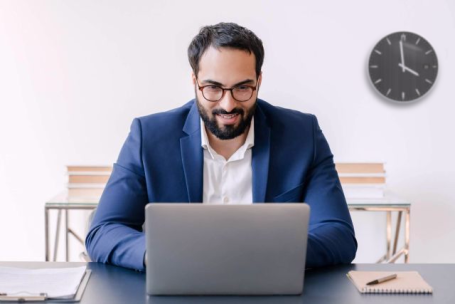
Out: 3,59
